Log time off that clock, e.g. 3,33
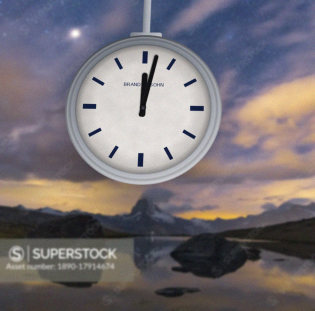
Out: 12,02
